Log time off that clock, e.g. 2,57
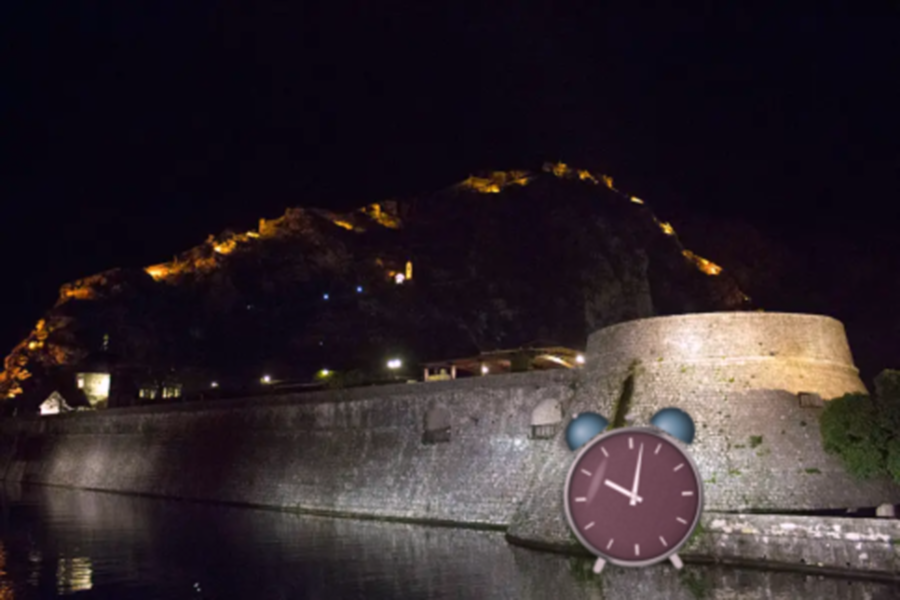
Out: 10,02
